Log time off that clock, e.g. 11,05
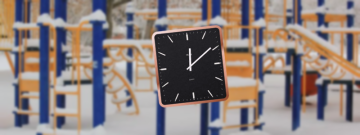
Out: 12,09
